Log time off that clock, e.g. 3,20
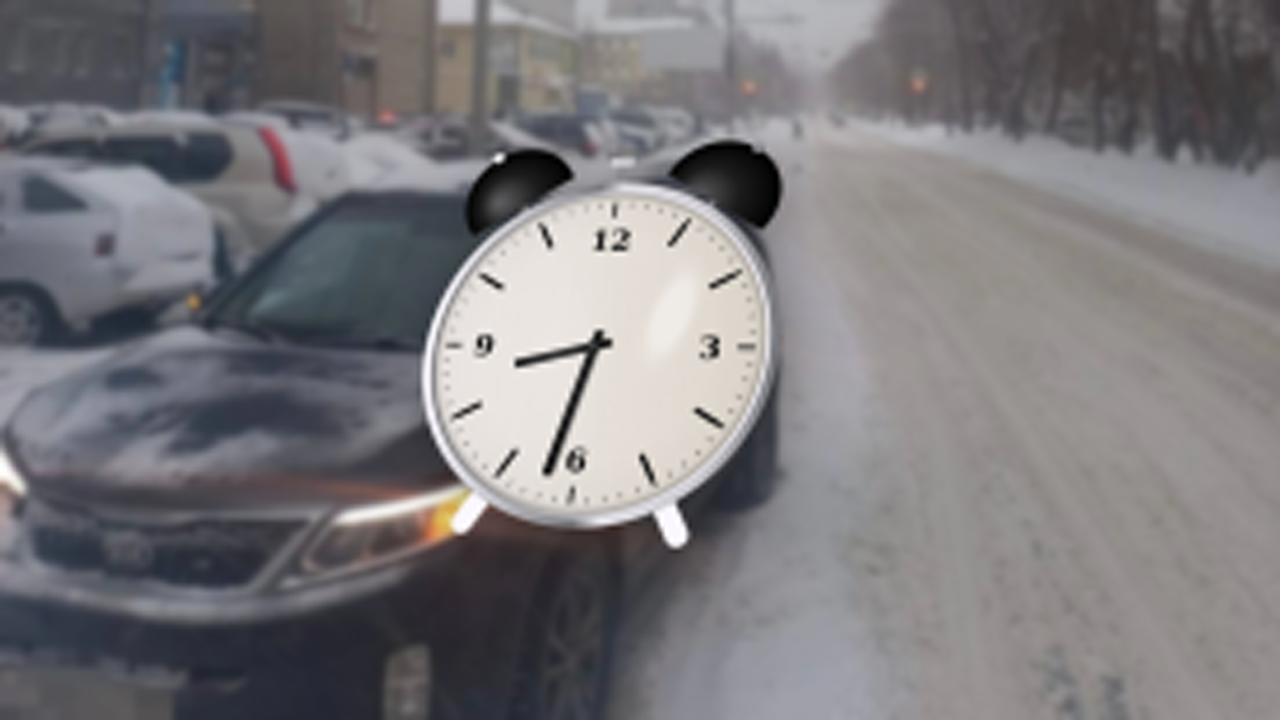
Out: 8,32
